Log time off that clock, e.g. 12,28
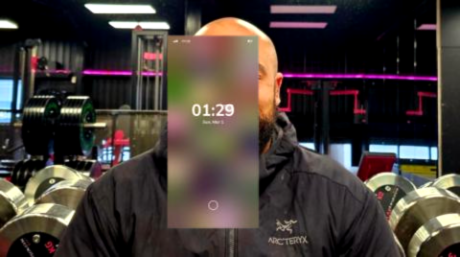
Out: 1,29
